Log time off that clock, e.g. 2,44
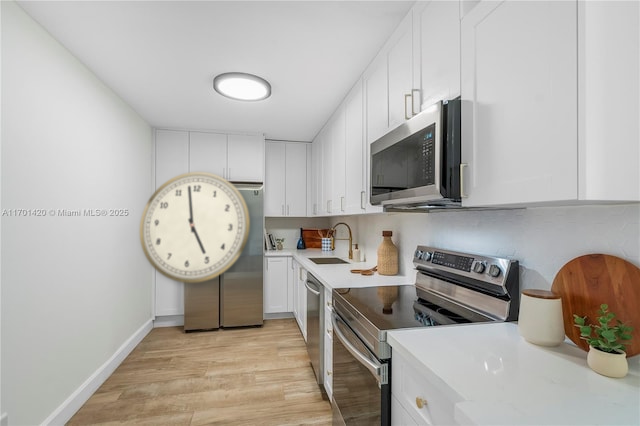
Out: 4,58
